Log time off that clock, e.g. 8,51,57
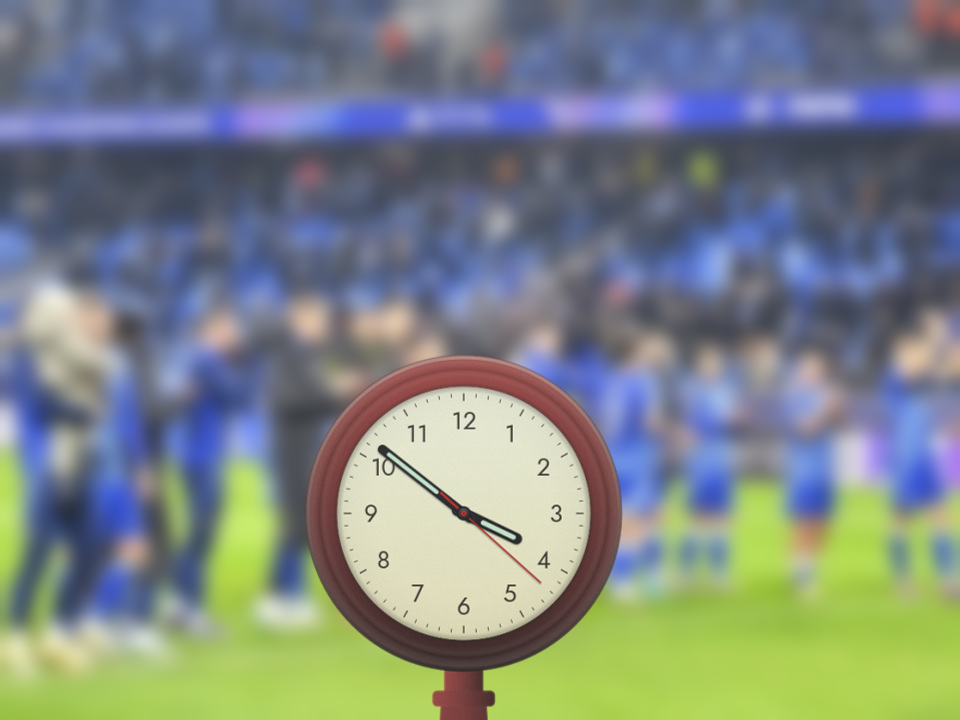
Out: 3,51,22
